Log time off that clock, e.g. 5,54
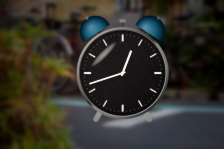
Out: 12,42
